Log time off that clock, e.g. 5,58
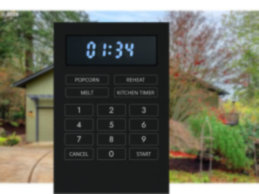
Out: 1,34
